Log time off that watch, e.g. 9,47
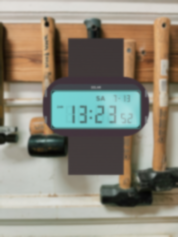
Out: 13,23
